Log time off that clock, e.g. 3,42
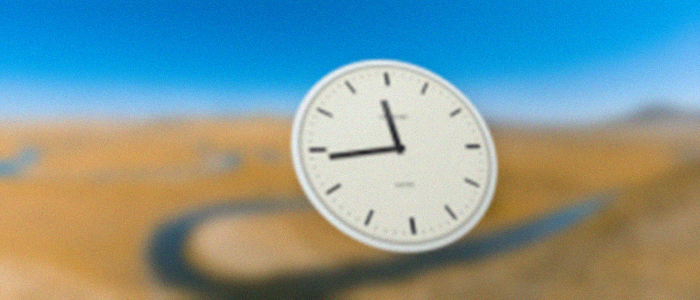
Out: 11,44
